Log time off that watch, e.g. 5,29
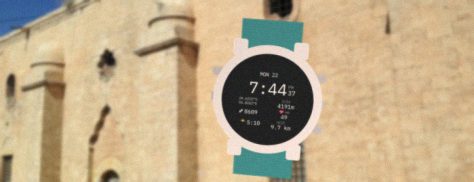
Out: 7,44
